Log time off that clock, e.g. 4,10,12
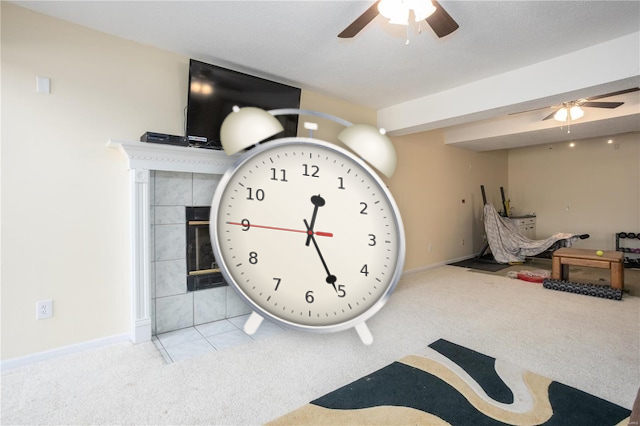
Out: 12,25,45
